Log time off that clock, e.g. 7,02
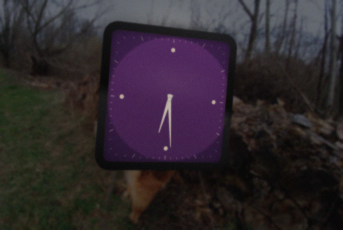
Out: 6,29
